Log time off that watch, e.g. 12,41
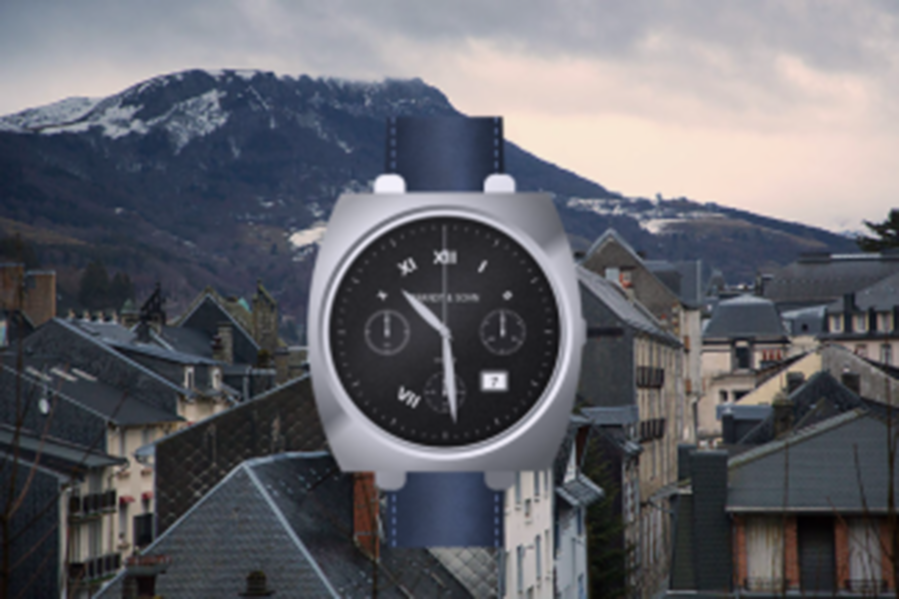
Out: 10,29
